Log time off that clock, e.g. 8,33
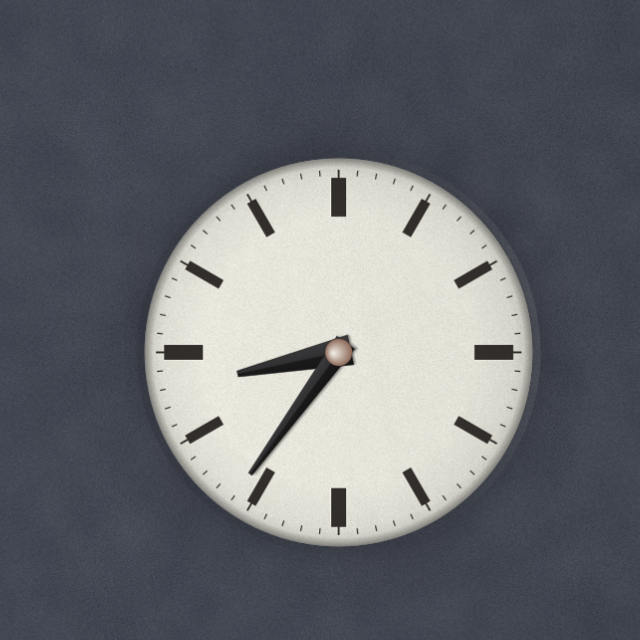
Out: 8,36
